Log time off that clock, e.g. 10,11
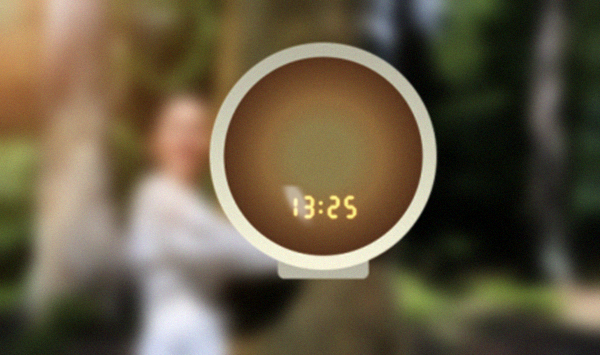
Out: 13,25
